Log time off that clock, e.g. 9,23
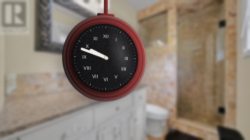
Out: 9,48
